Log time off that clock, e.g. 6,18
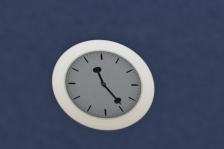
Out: 11,24
